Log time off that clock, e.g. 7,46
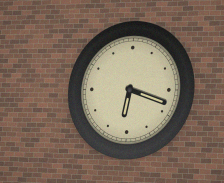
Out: 6,18
